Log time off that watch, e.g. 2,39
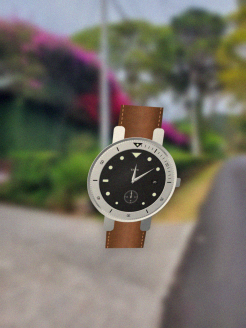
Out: 12,09
